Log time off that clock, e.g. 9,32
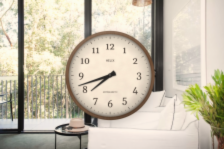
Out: 7,42
